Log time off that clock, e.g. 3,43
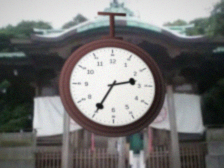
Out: 2,35
